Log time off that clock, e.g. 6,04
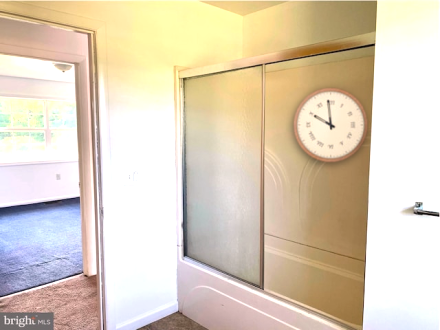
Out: 9,59
